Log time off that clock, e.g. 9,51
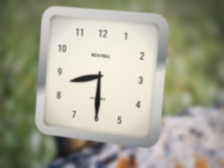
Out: 8,30
